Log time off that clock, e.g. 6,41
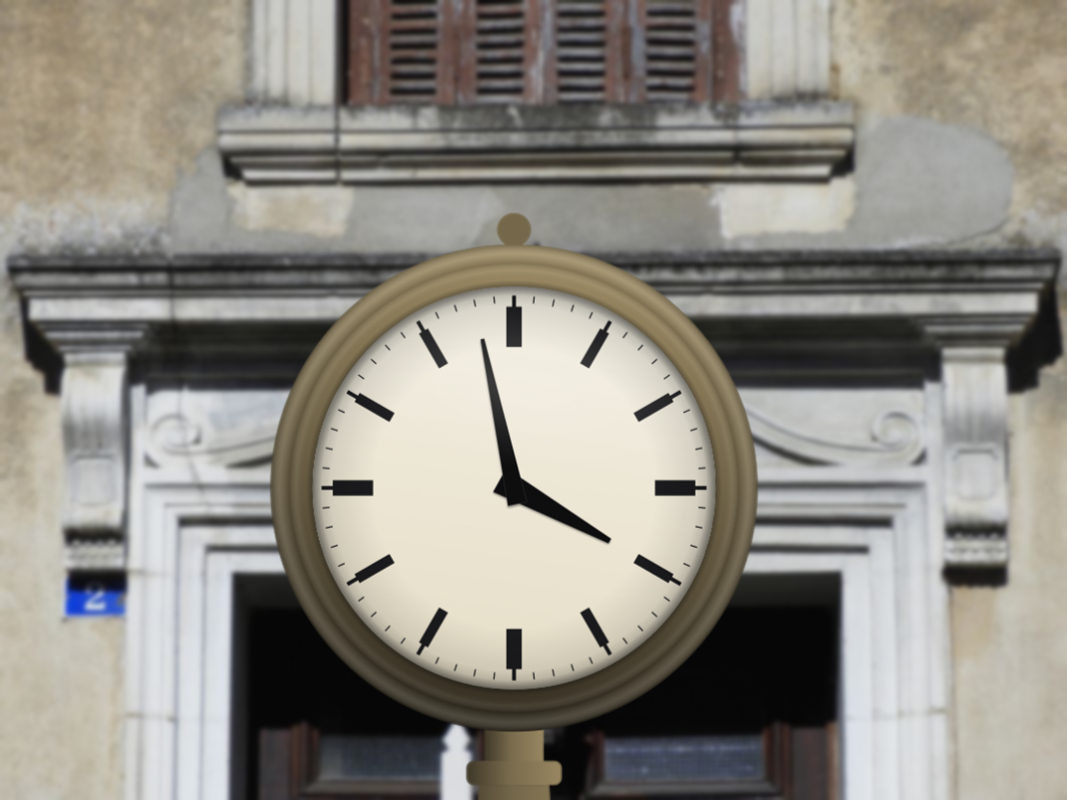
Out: 3,58
